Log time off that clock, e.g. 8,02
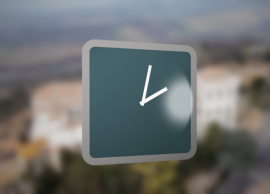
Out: 2,02
